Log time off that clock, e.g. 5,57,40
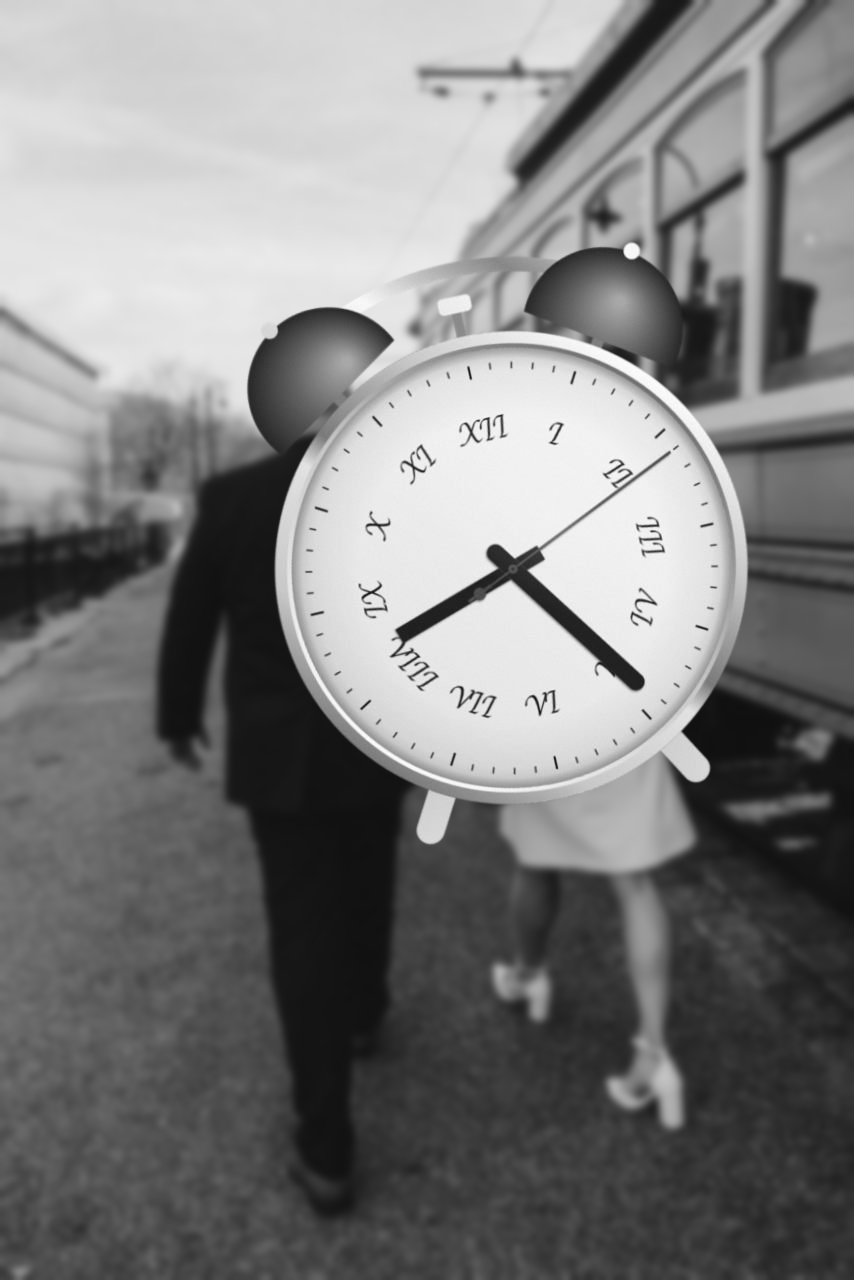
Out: 8,24,11
